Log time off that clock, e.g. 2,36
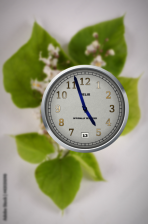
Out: 4,57
